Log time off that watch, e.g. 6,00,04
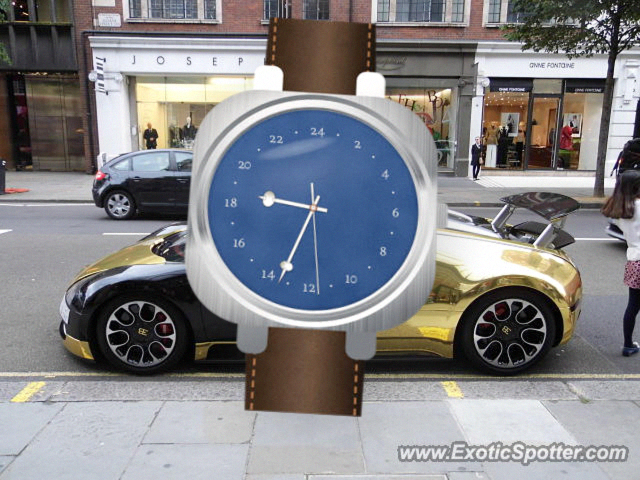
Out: 18,33,29
